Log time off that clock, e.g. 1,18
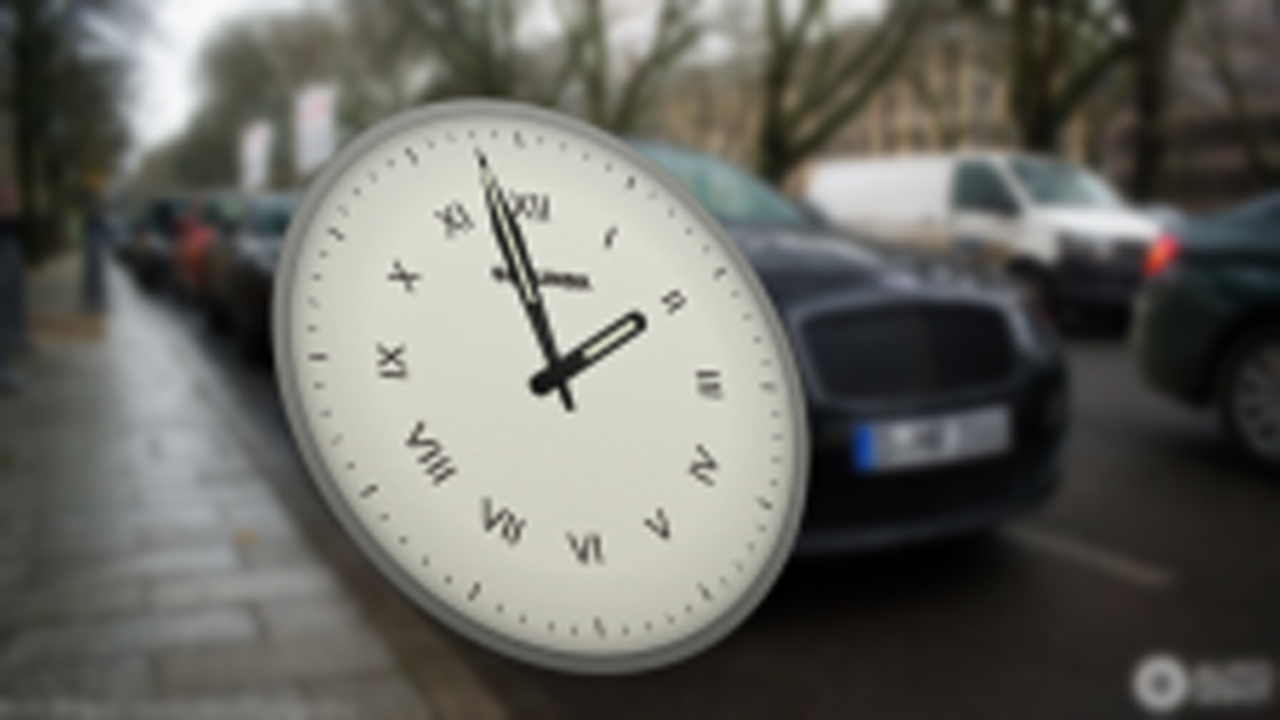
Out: 1,58
